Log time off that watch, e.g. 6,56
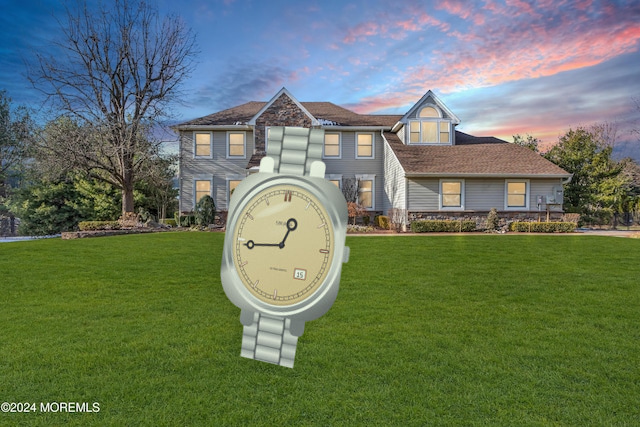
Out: 12,44
